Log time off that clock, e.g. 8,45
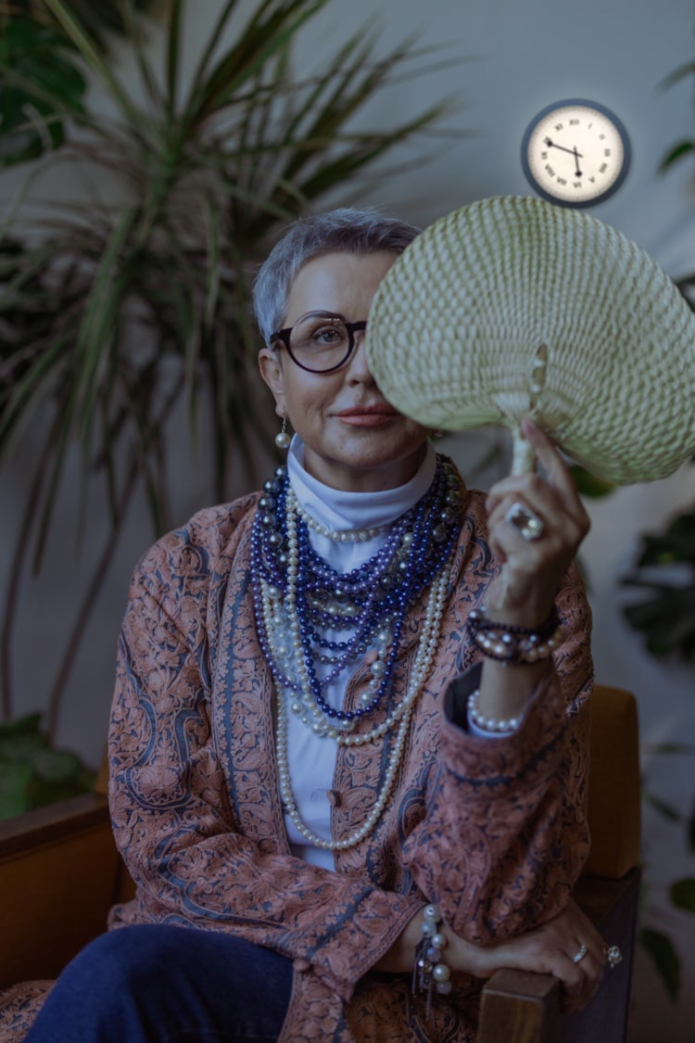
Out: 5,49
